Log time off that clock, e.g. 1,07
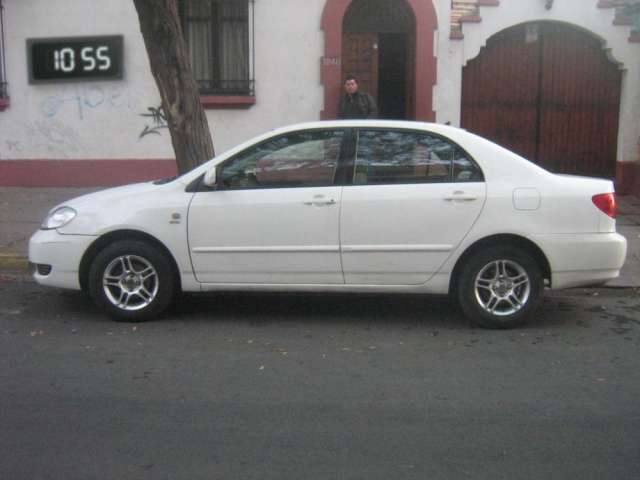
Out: 10,55
